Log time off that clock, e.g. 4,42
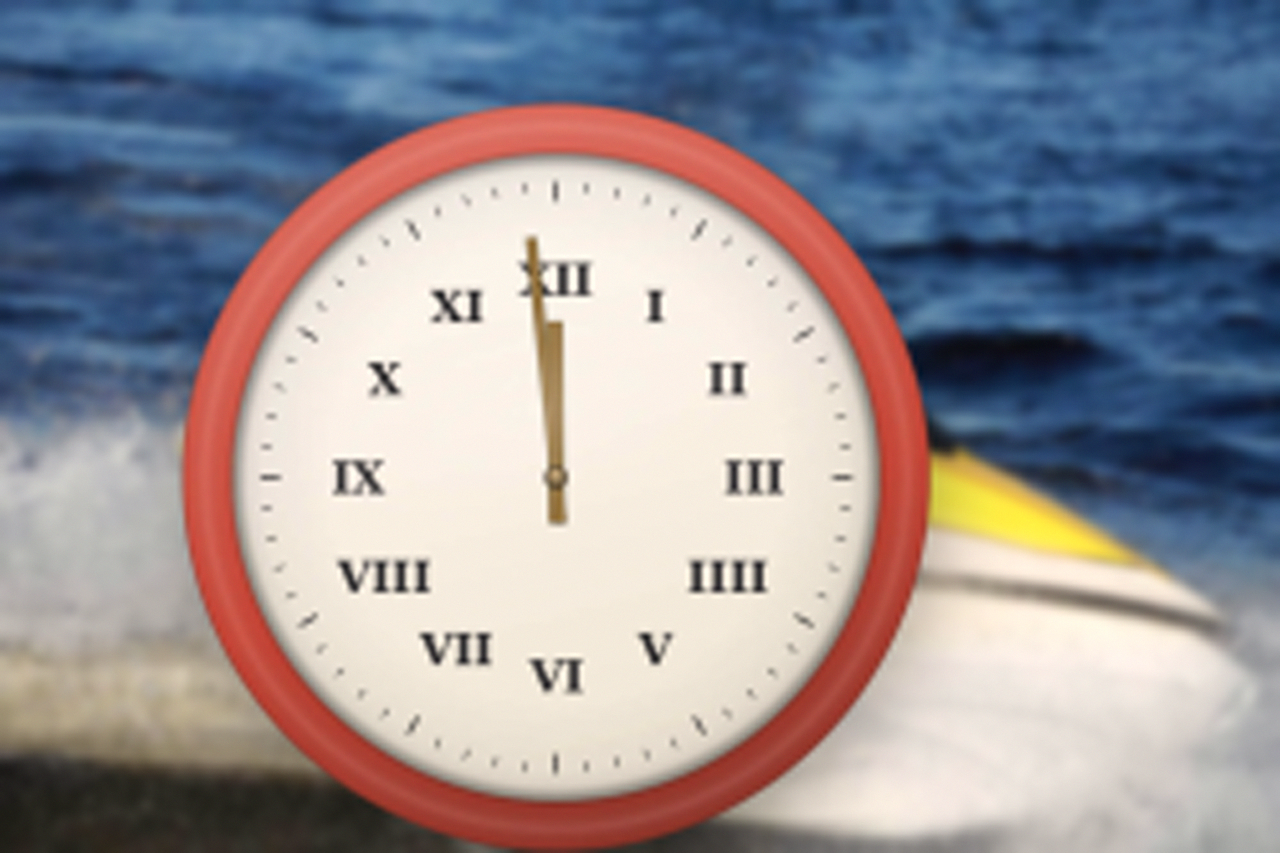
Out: 11,59
